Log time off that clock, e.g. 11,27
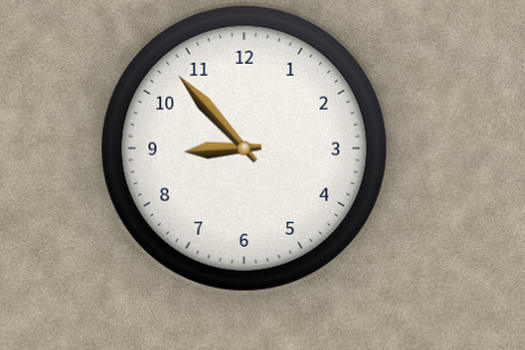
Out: 8,53
